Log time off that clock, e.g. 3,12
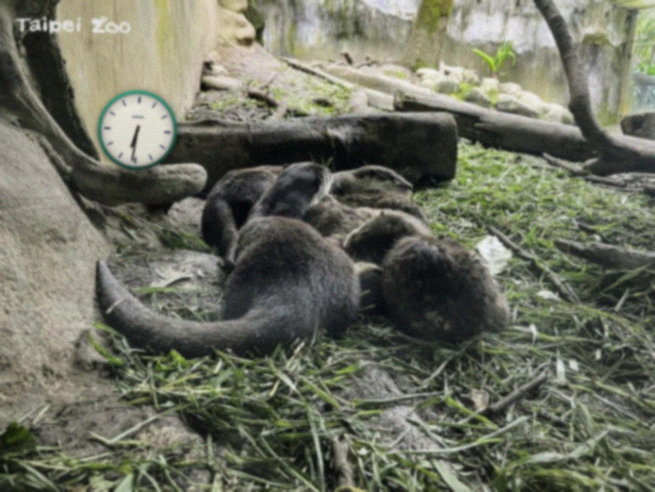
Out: 6,31
